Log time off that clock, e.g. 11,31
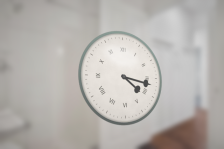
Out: 4,17
